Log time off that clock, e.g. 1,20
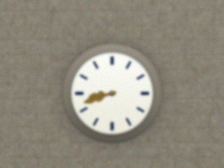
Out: 8,42
